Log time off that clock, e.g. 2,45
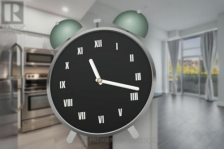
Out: 11,18
